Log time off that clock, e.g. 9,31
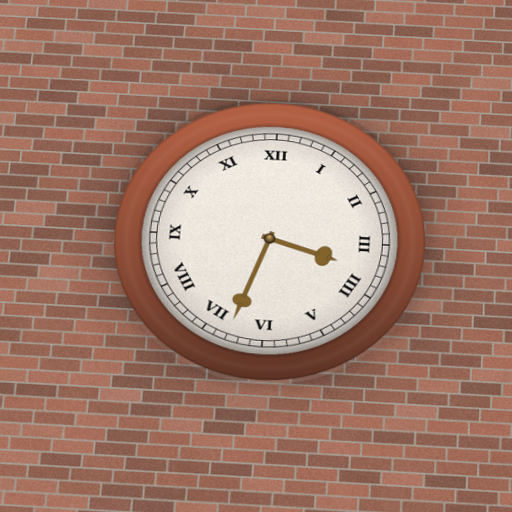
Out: 3,33
